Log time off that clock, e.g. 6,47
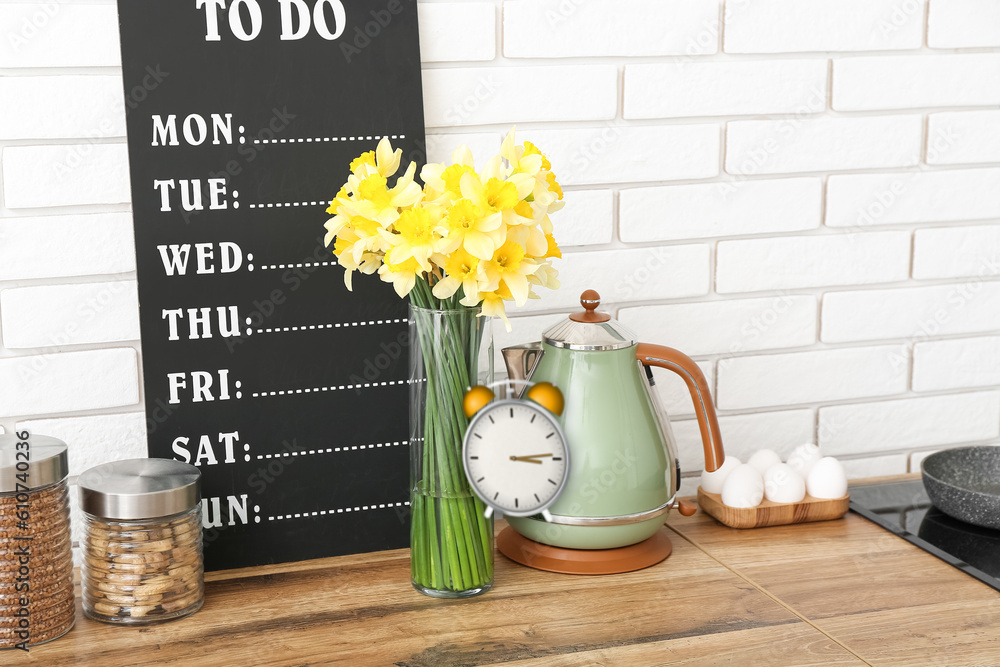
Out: 3,14
